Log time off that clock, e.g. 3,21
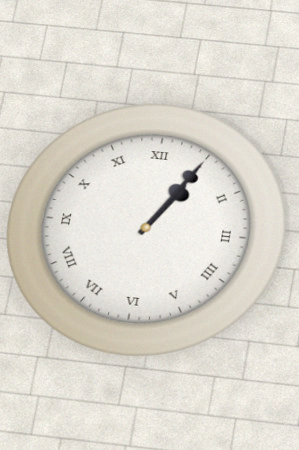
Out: 1,05
